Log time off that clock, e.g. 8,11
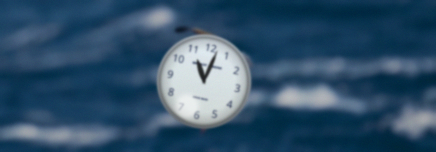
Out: 11,02
